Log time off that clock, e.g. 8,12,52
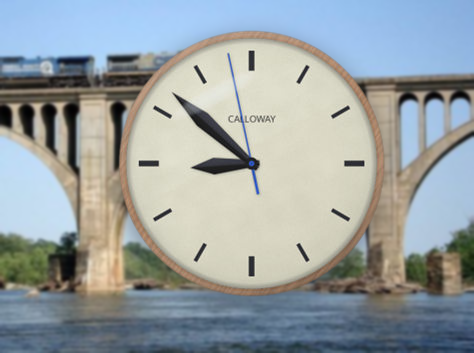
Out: 8,51,58
